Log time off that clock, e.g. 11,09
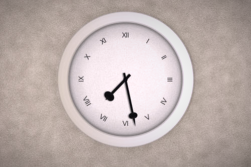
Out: 7,28
